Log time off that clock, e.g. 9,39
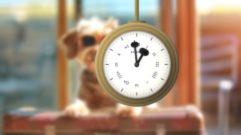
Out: 12,59
